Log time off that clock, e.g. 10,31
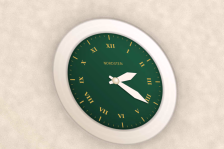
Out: 2,21
